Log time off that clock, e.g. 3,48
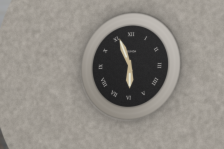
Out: 5,56
